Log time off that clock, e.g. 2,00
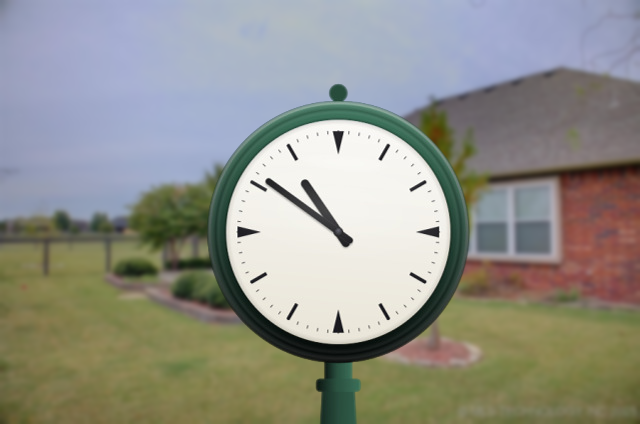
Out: 10,51
